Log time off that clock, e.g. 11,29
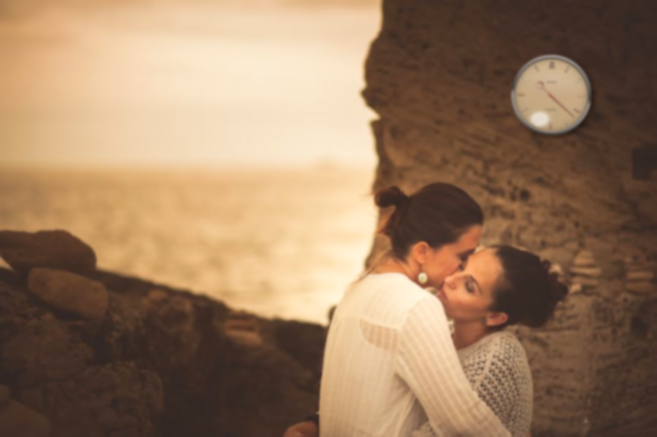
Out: 10,22
